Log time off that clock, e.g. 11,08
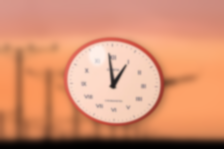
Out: 12,59
